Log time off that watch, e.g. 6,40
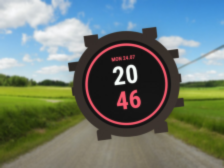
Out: 20,46
